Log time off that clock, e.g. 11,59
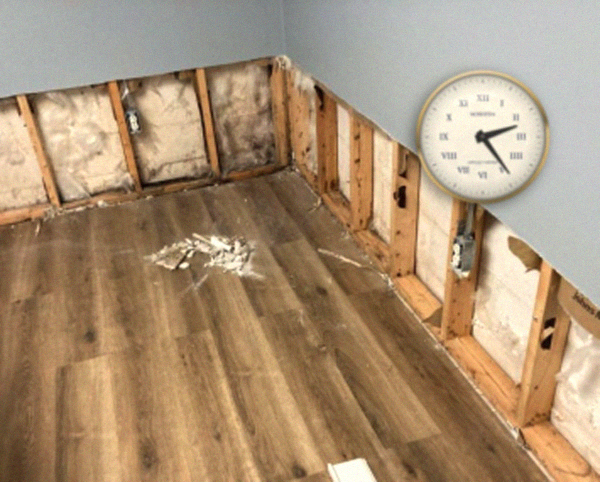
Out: 2,24
